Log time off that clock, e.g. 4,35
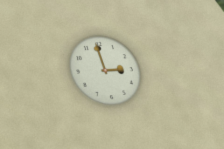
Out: 2,59
